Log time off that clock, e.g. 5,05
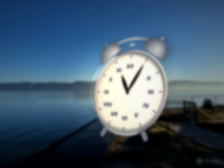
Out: 11,05
